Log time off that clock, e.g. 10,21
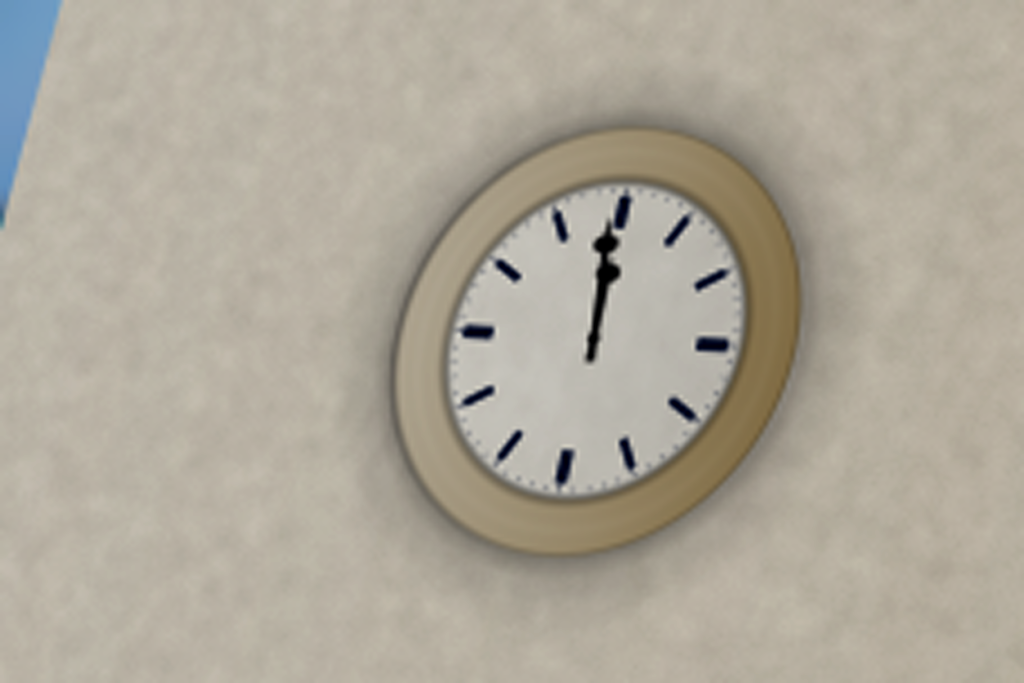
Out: 11,59
